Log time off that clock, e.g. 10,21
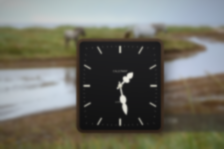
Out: 1,28
